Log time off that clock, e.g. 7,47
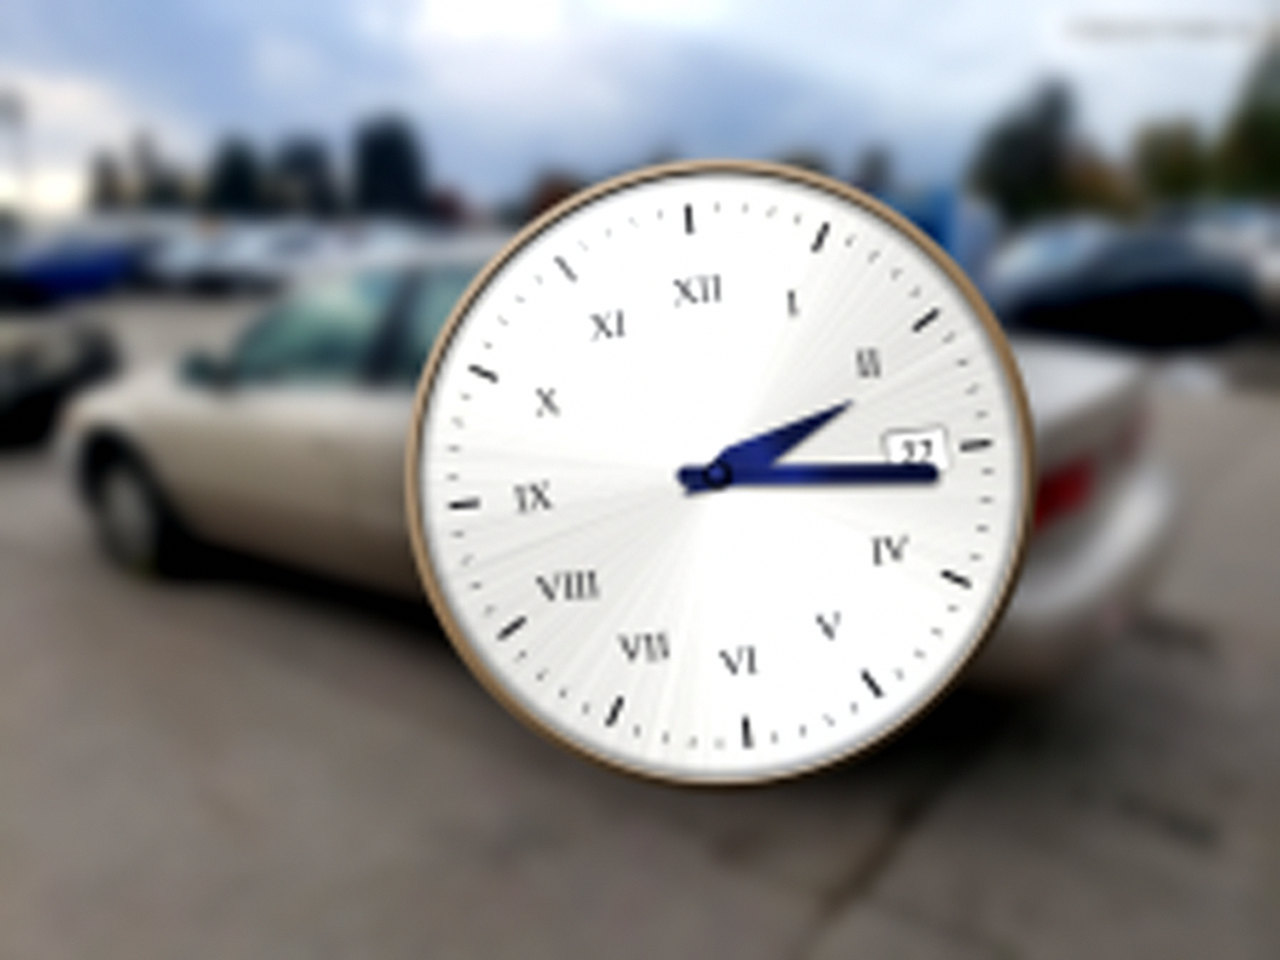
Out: 2,16
